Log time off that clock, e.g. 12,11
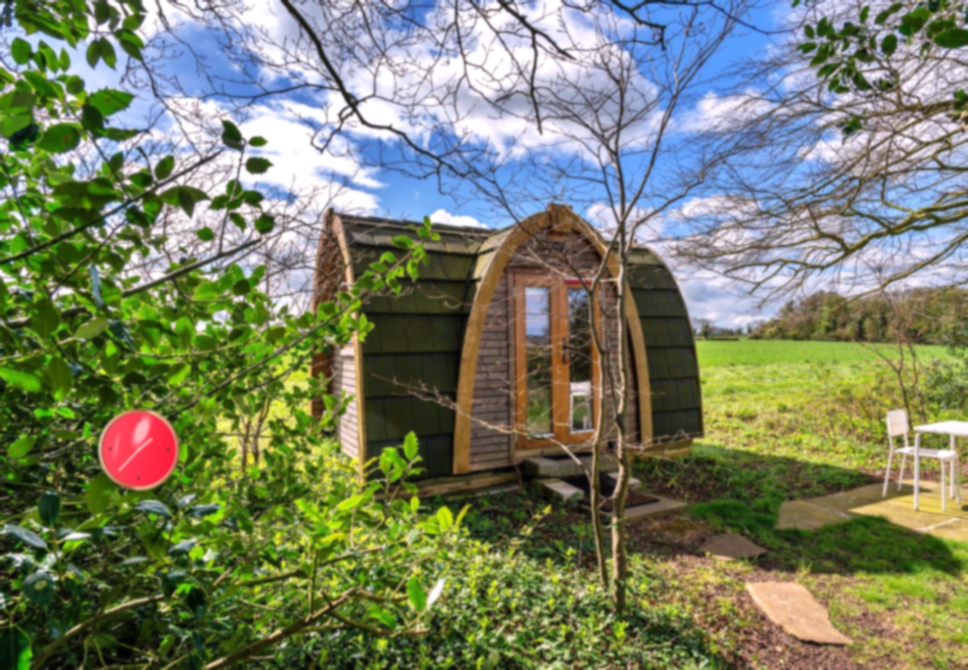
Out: 1,37
